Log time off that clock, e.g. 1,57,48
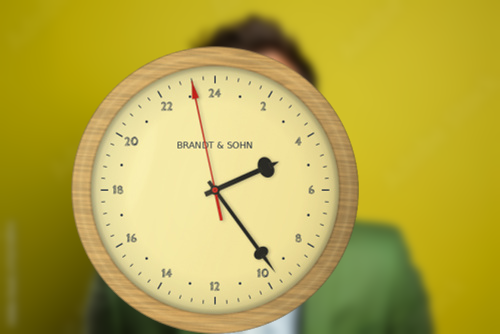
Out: 4,23,58
